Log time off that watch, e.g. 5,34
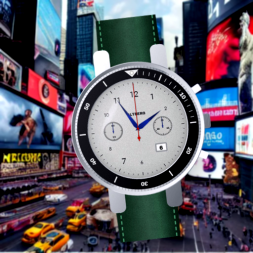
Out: 1,55
